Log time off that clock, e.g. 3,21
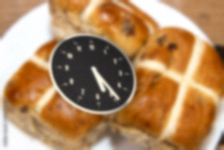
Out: 5,24
